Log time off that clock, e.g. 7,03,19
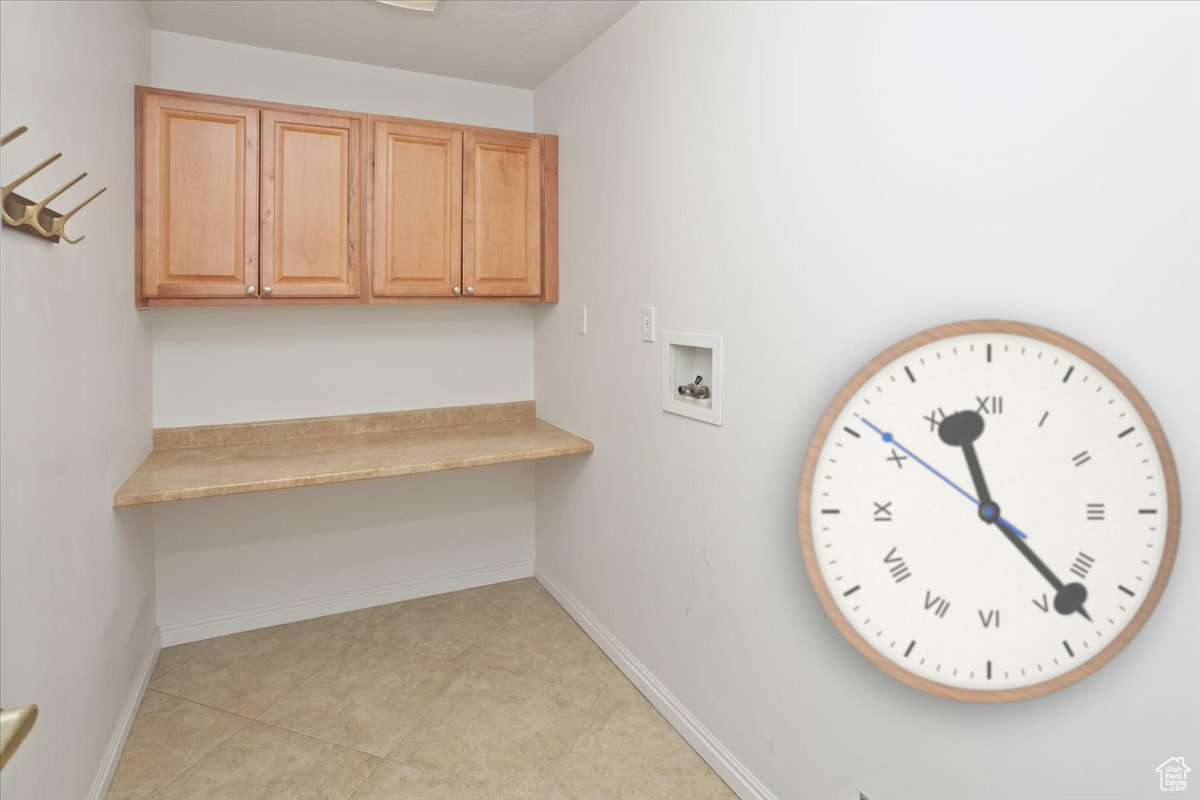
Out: 11,22,51
